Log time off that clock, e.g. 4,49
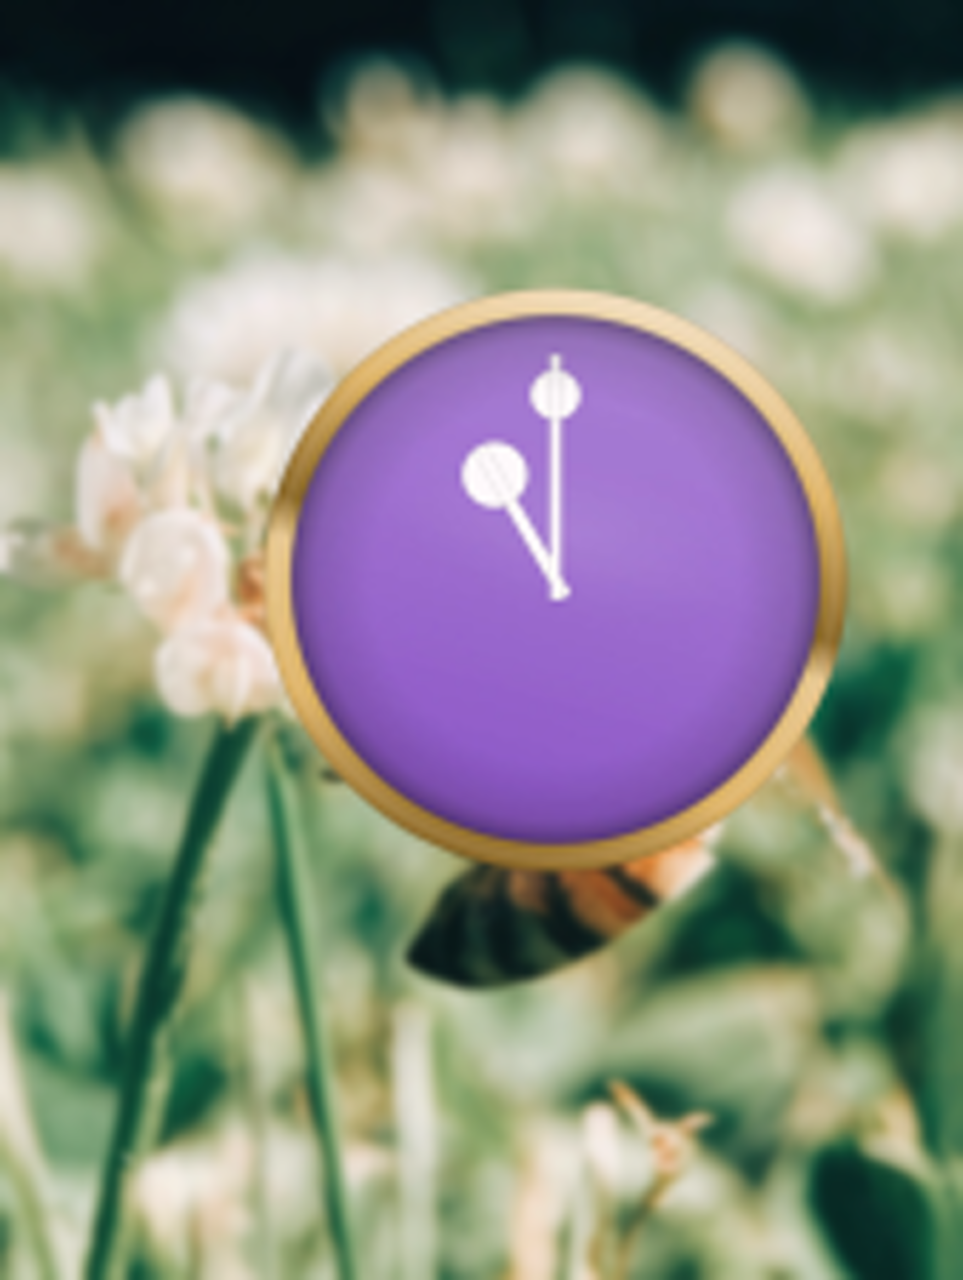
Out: 11,00
